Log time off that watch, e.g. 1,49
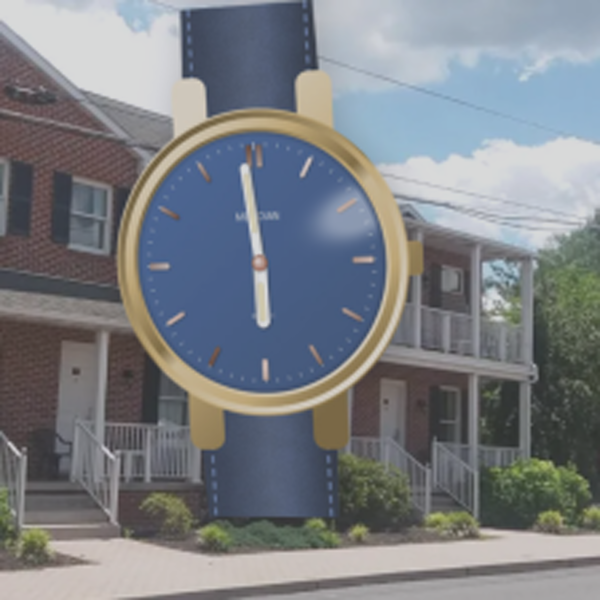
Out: 5,59
